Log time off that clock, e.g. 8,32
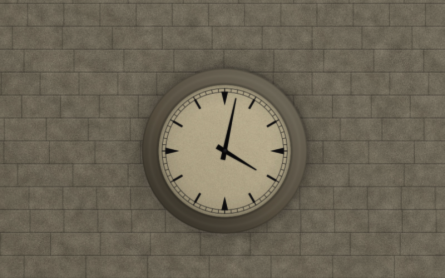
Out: 4,02
